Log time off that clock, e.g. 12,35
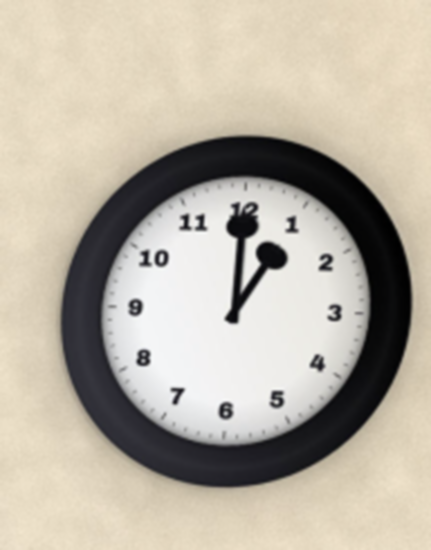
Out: 1,00
